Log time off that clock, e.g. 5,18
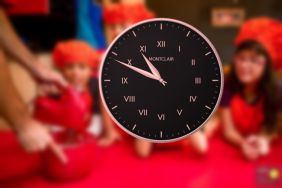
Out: 10,49
